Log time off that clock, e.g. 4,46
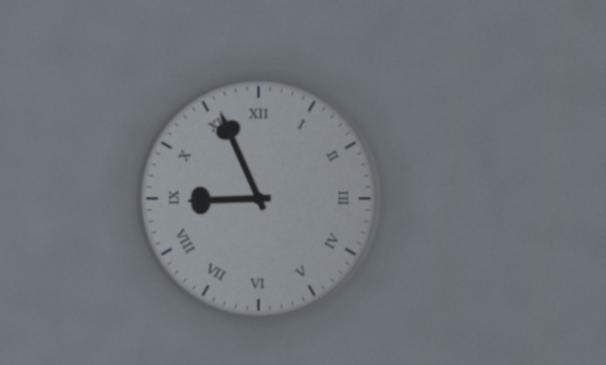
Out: 8,56
